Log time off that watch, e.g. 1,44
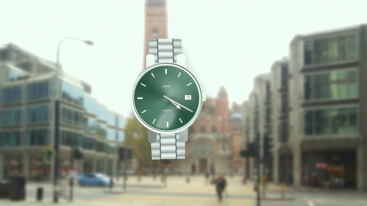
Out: 4,20
